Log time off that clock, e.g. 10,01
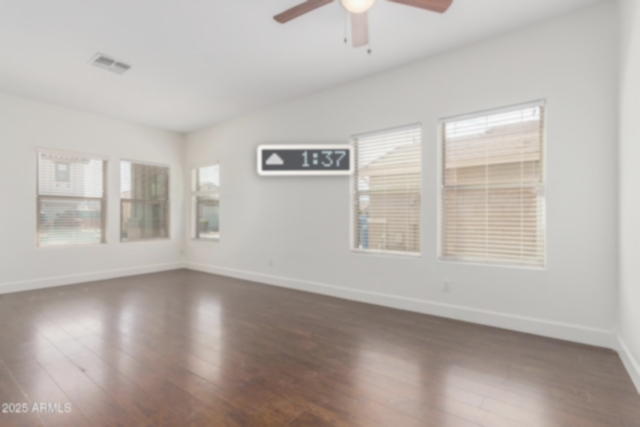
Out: 1,37
